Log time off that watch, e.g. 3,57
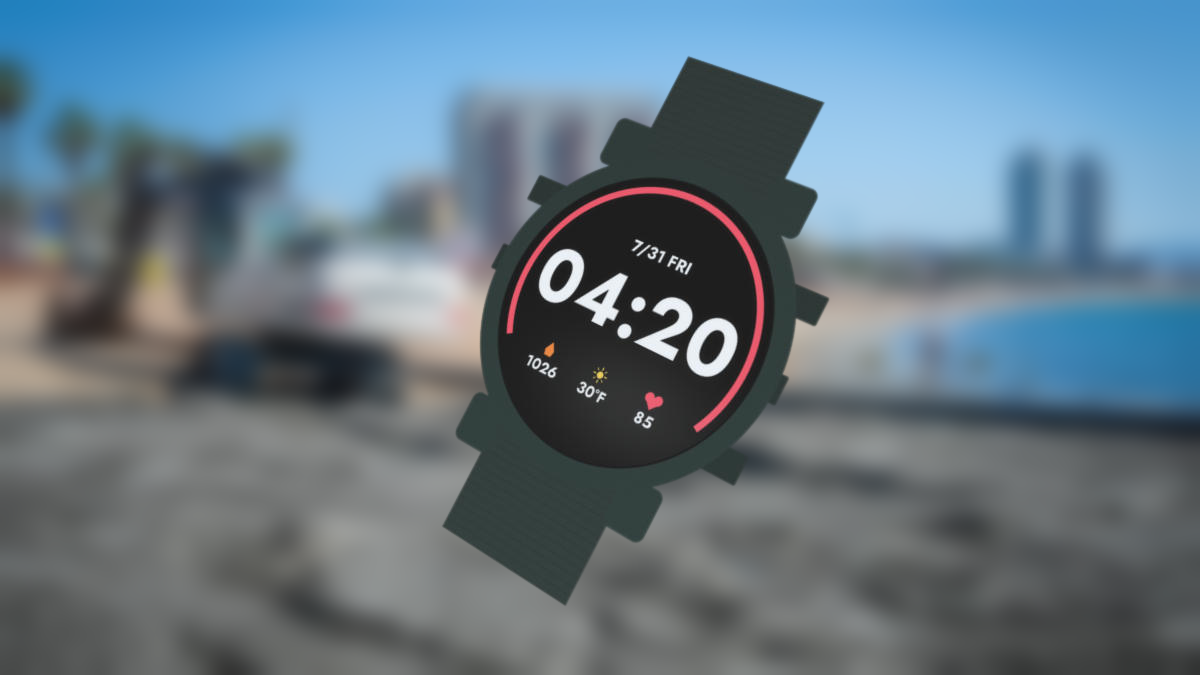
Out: 4,20
